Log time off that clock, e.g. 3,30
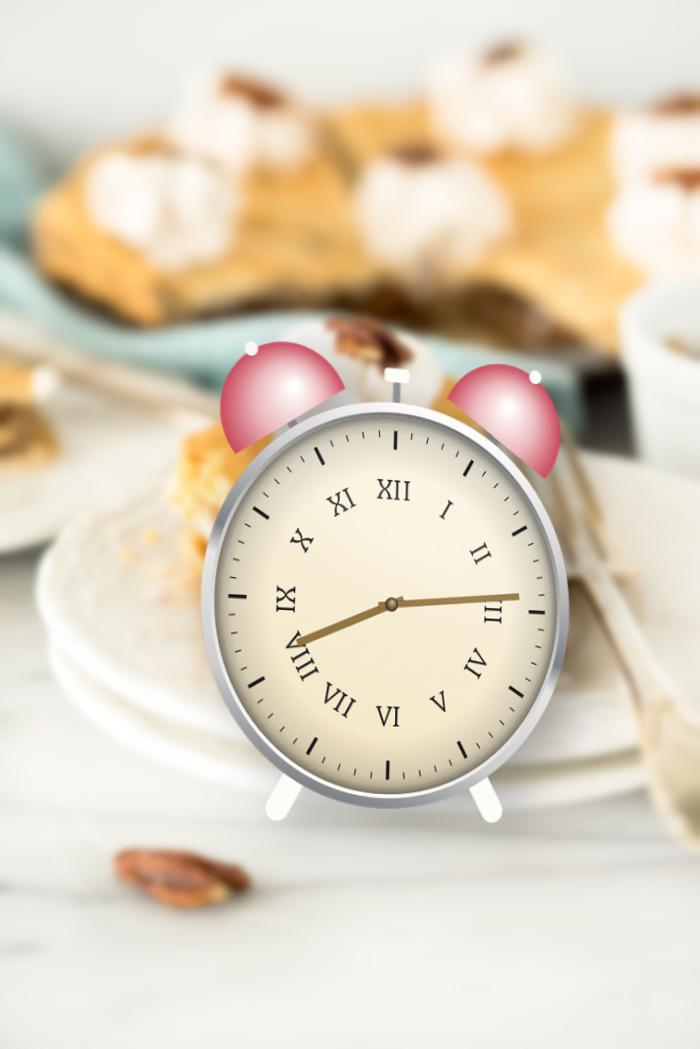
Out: 8,14
